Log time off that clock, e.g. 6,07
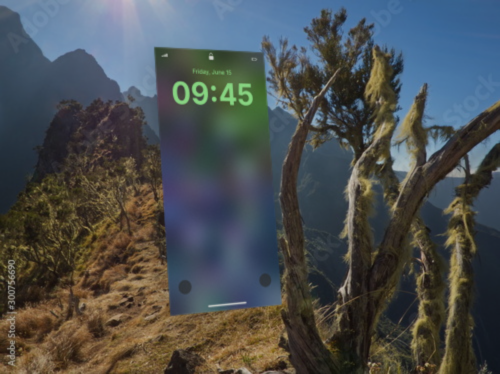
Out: 9,45
